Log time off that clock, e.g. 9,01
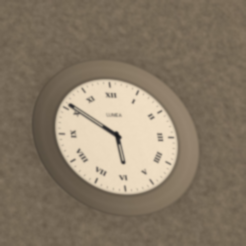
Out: 5,51
